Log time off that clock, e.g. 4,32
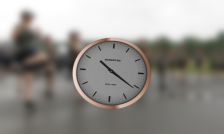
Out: 10,21
